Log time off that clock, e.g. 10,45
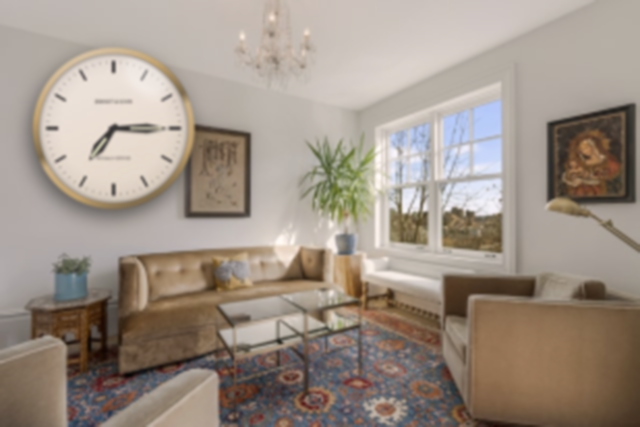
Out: 7,15
